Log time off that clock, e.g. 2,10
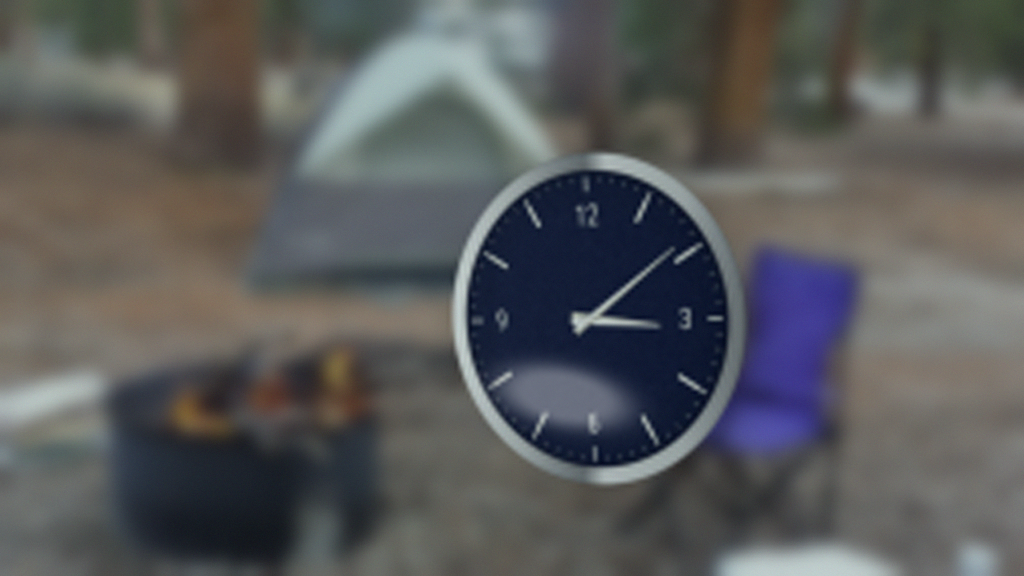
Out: 3,09
